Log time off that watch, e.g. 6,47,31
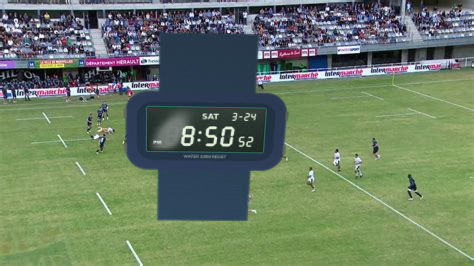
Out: 8,50,52
